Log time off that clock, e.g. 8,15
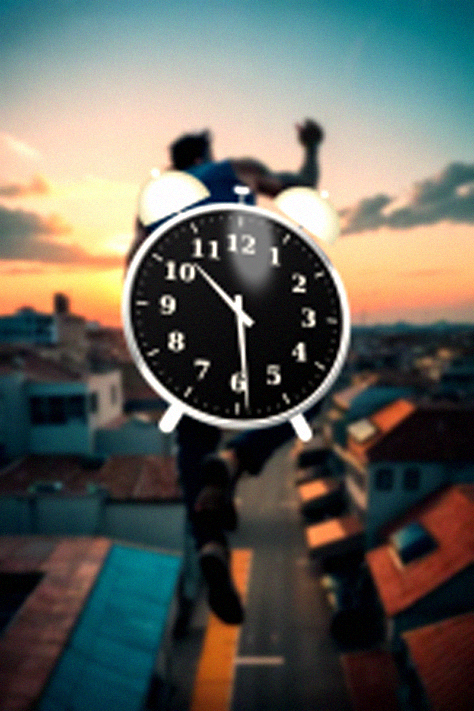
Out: 10,29
